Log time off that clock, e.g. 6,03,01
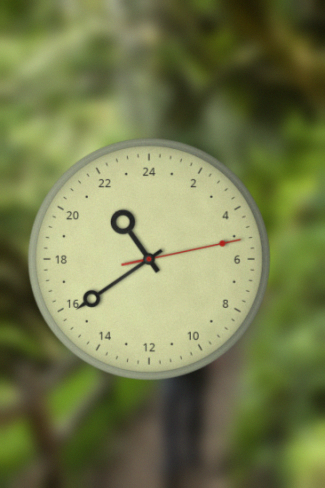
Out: 21,39,13
